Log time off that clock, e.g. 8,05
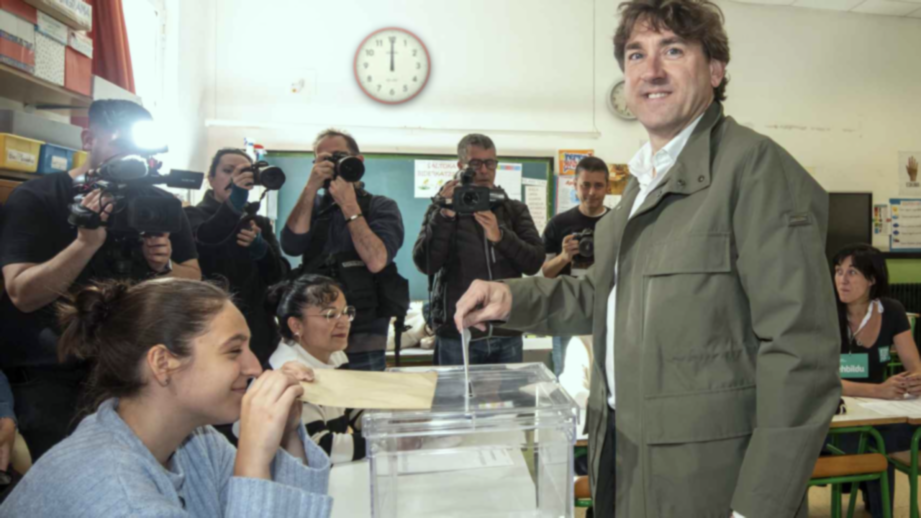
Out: 12,00
